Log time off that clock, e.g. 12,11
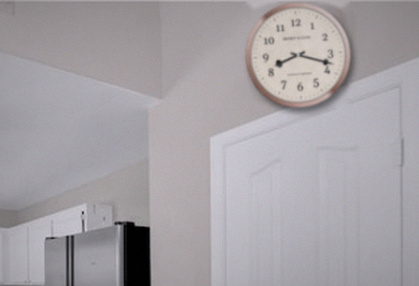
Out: 8,18
